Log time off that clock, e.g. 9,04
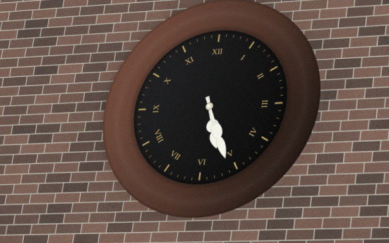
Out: 5,26
